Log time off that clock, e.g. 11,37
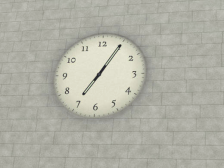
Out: 7,05
